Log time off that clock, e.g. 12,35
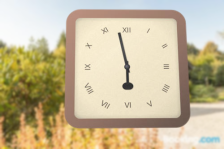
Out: 5,58
